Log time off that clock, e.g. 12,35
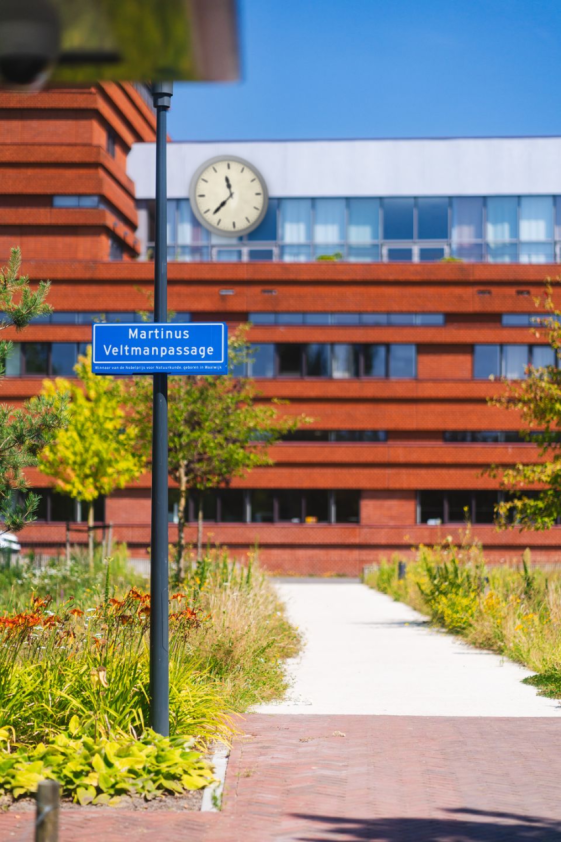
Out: 11,38
